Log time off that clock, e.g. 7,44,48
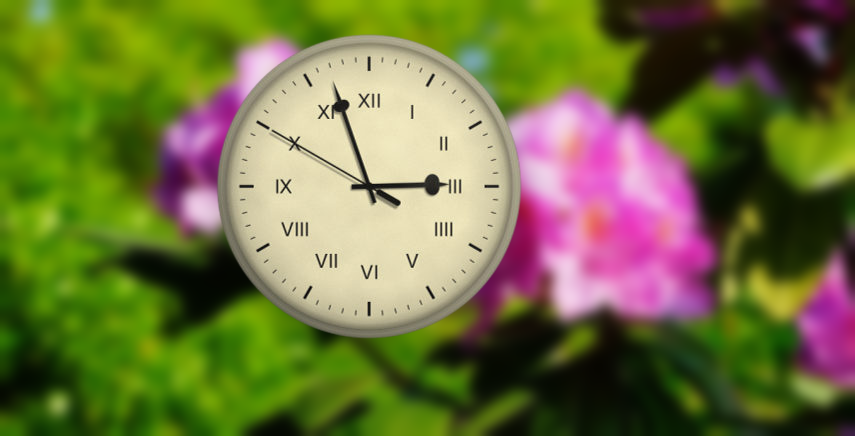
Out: 2,56,50
